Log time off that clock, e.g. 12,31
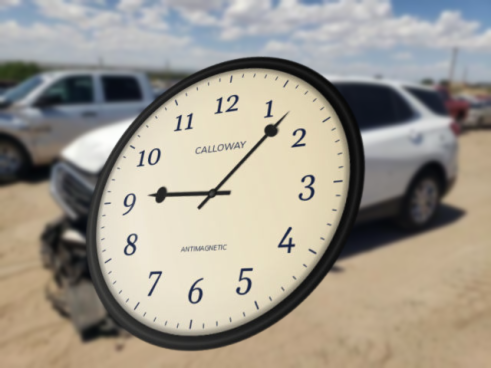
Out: 9,07
